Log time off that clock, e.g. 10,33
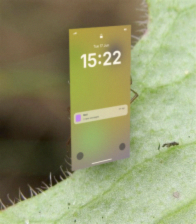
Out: 15,22
